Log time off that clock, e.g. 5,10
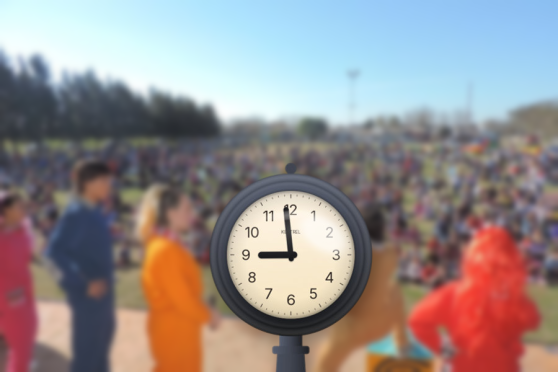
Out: 8,59
